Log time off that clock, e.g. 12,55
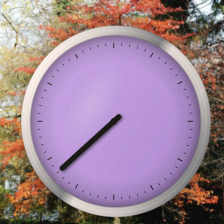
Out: 7,38
